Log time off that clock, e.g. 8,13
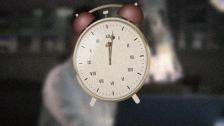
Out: 12,02
